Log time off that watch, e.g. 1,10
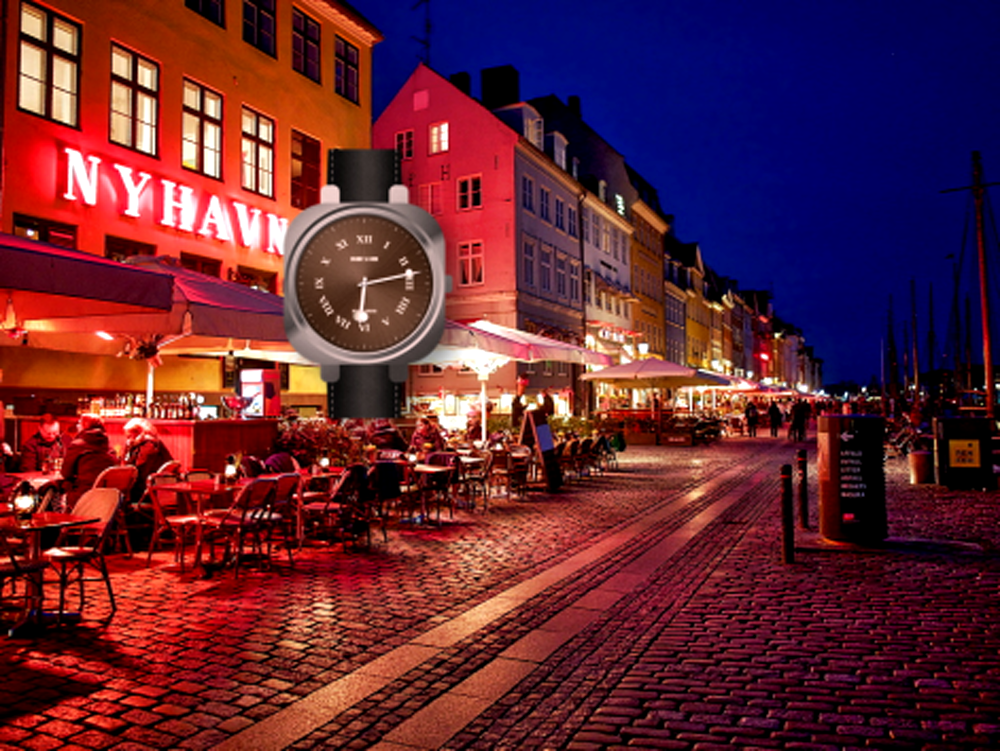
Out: 6,13
